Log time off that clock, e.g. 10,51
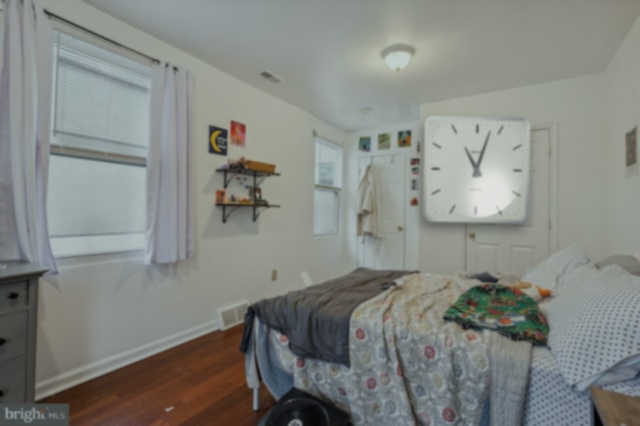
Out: 11,03
